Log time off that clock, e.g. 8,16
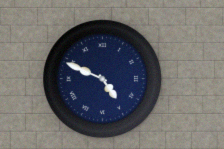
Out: 4,49
